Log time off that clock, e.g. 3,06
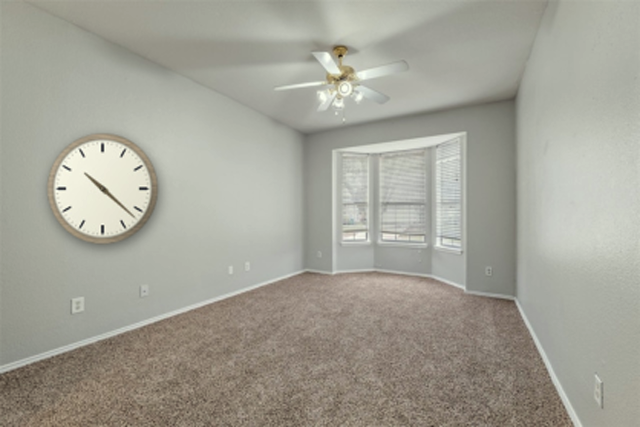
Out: 10,22
